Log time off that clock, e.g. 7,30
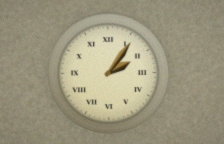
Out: 2,06
